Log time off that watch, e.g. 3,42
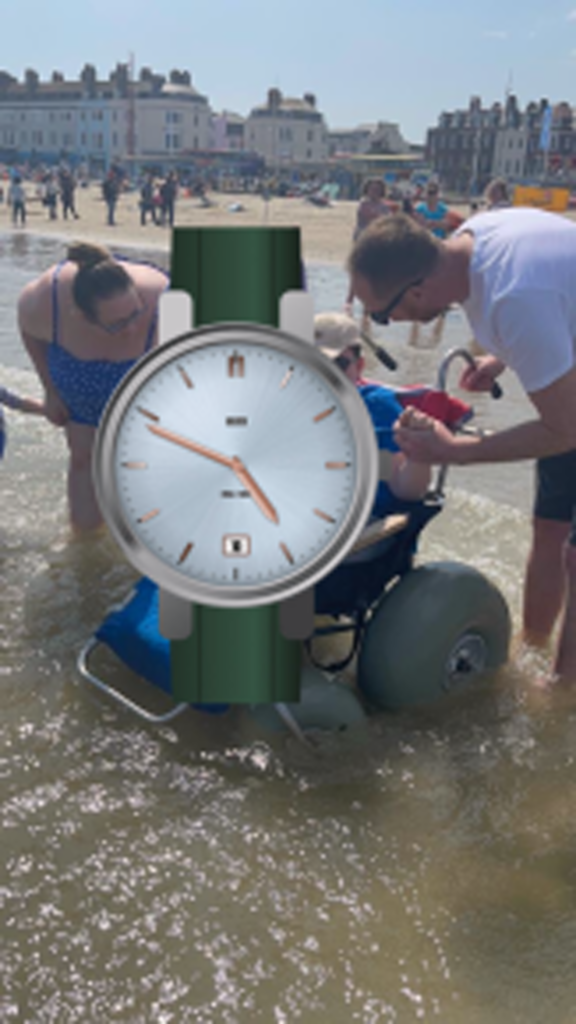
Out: 4,49
